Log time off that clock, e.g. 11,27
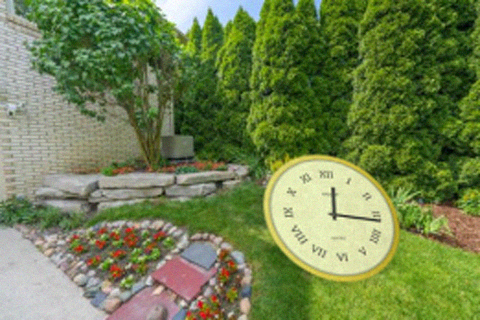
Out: 12,16
